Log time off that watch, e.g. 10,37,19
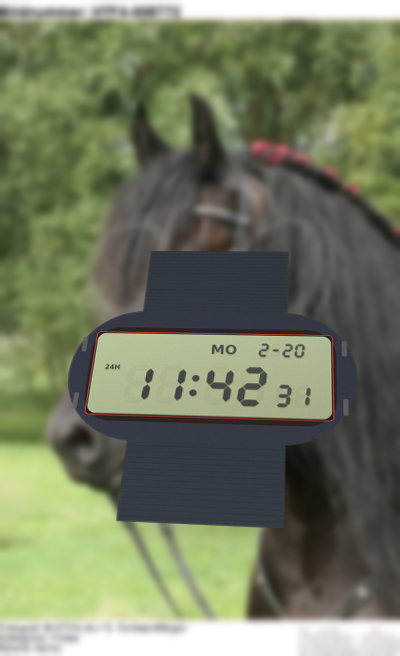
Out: 11,42,31
